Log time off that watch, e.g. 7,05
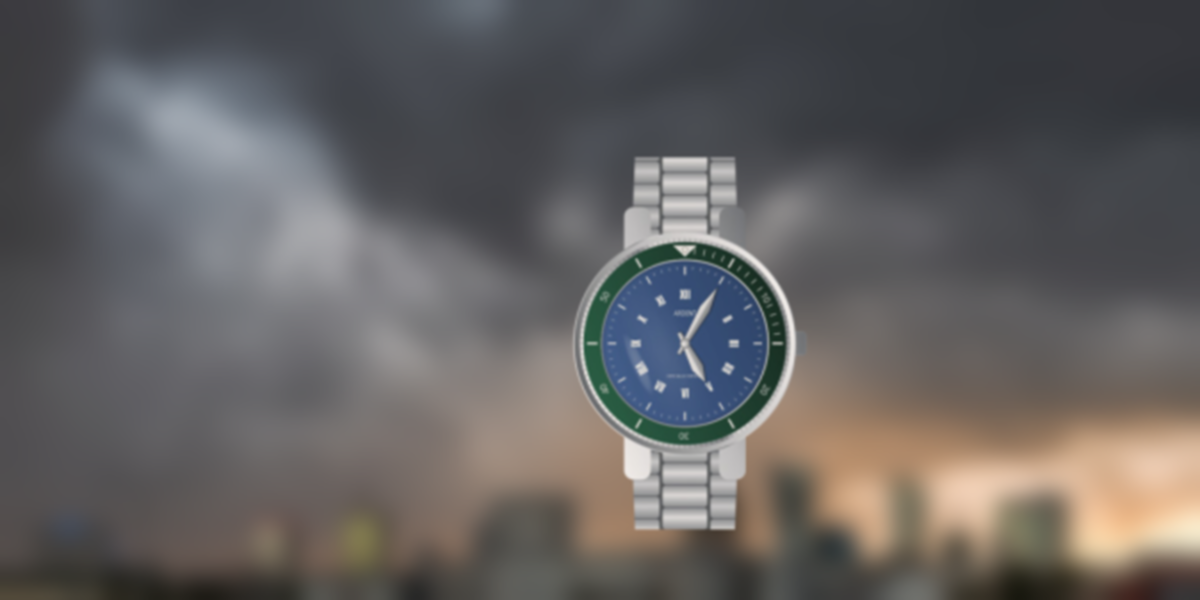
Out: 5,05
